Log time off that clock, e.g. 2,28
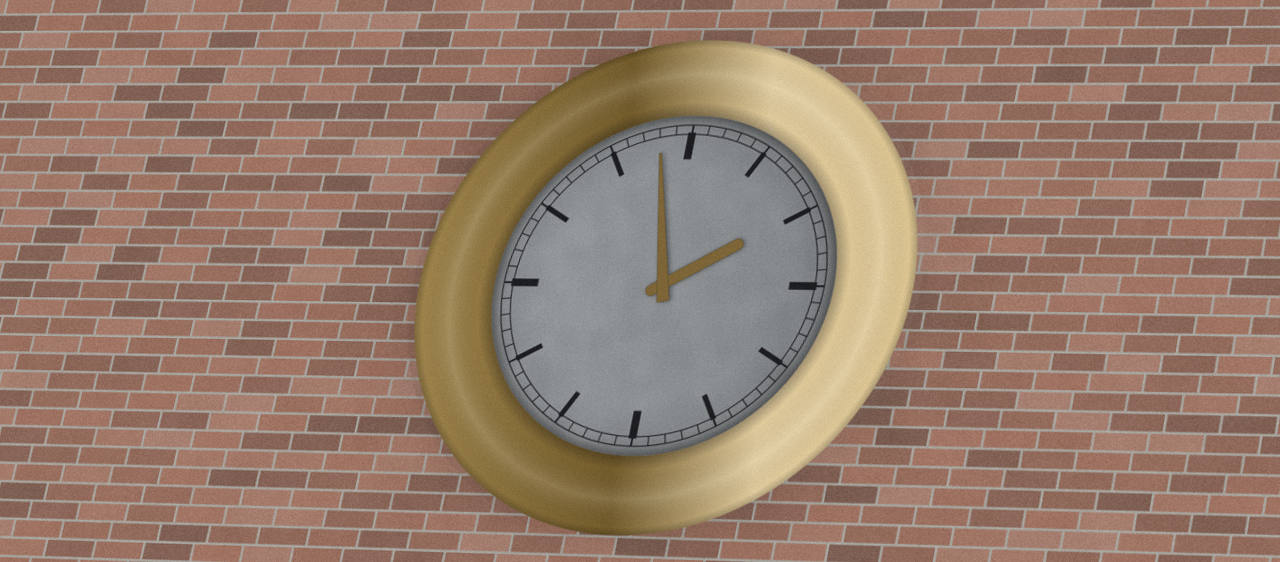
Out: 1,58
